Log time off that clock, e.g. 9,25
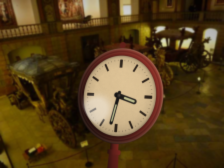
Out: 3,32
